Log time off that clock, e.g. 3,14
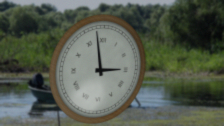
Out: 2,58
